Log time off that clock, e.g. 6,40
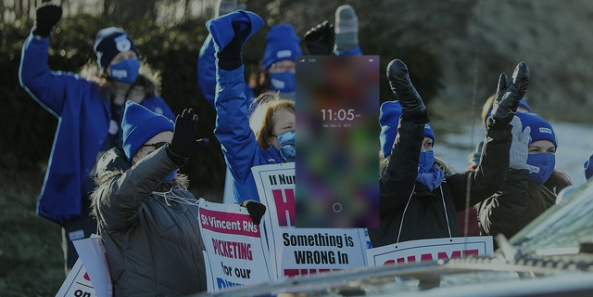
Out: 11,05
